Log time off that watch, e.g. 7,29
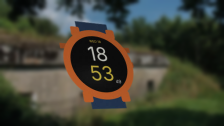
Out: 18,53
